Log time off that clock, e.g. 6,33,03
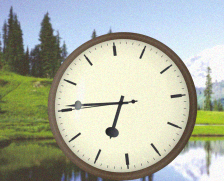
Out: 6,45,45
